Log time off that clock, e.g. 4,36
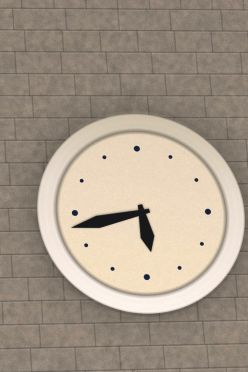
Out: 5,43
